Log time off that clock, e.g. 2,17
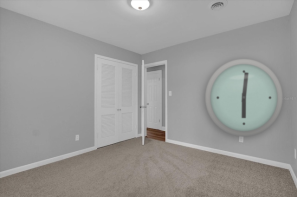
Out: 6,01
